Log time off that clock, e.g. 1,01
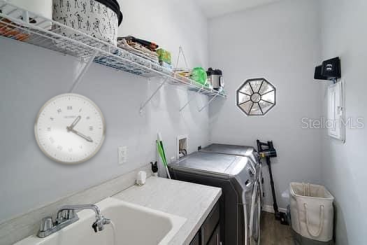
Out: 1,20
